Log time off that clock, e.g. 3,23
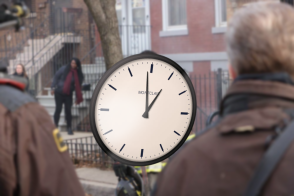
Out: 12,59
